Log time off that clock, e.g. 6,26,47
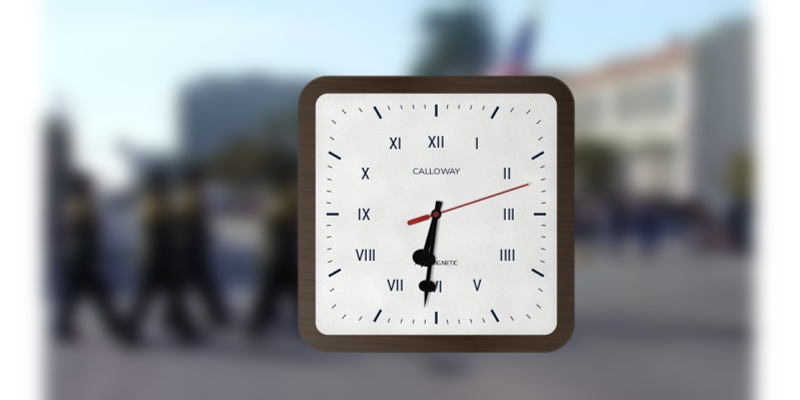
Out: 6,31,12
